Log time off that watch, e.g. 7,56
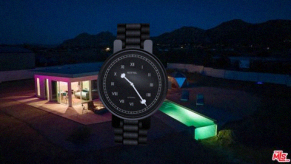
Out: 10,24
